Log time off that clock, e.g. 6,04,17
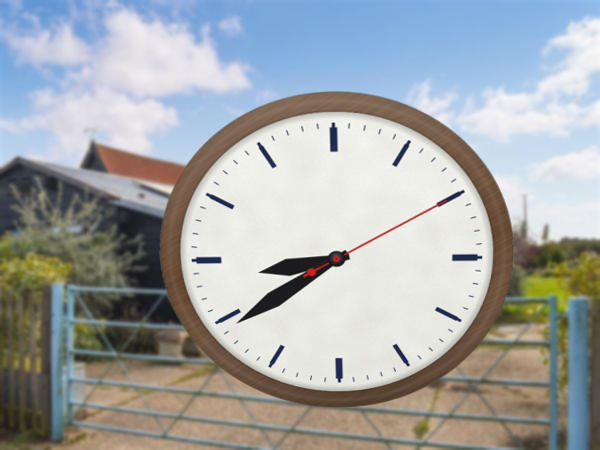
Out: 8,39,10
